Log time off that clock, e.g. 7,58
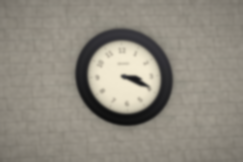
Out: 3,19
